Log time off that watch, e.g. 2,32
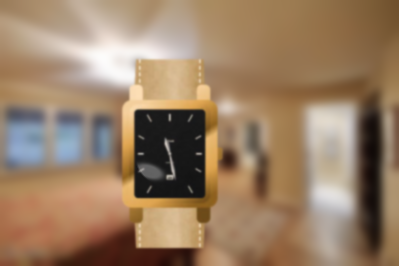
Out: 11,28
